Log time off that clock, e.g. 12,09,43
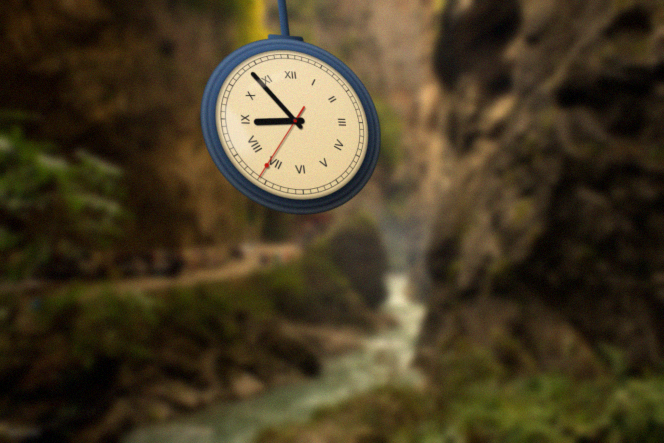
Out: 8,53,36
